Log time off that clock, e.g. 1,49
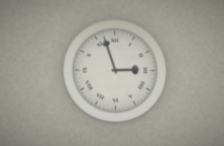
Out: 2,57
